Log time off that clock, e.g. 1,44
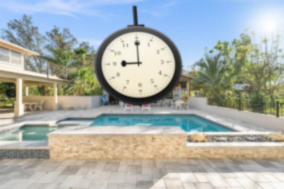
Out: 9,00
